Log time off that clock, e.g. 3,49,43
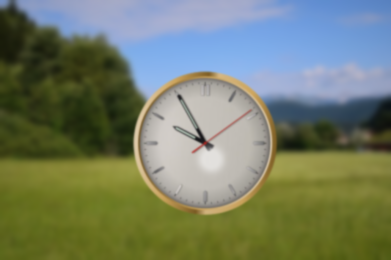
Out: 9,55,09
